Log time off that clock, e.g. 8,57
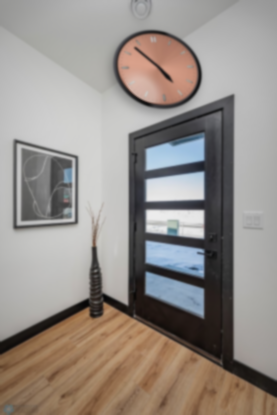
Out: 4,53
